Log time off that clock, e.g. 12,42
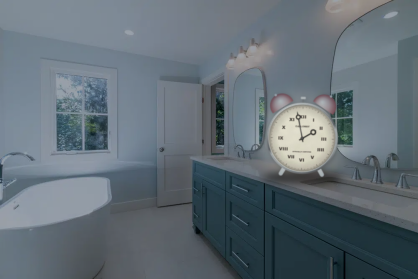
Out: 1,58
